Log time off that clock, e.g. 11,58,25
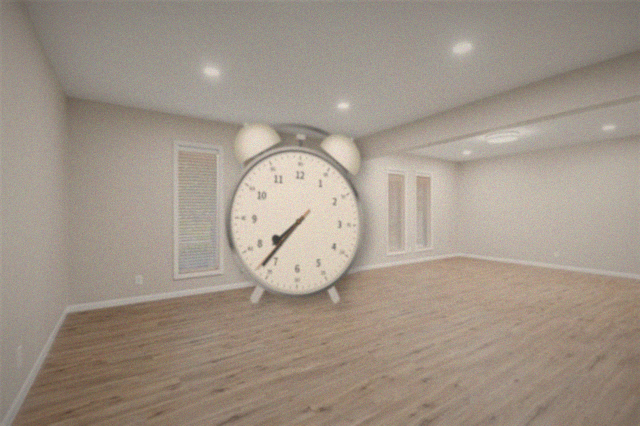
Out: 7,36,37
